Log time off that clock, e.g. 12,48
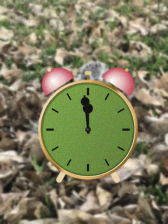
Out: 11,59
